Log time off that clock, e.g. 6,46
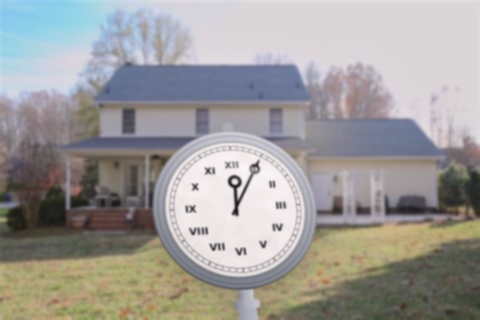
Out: 12,05
